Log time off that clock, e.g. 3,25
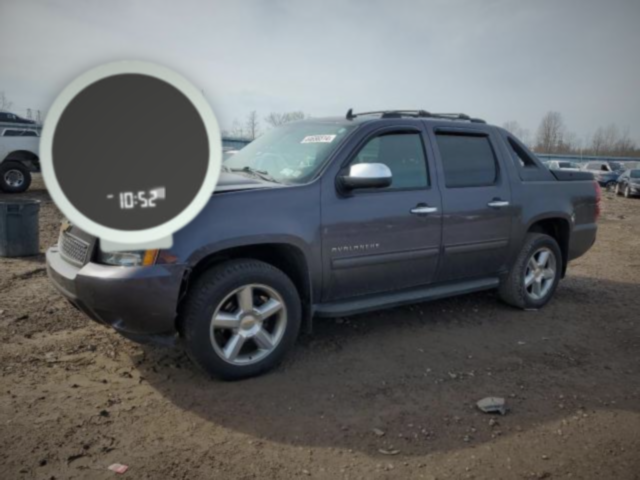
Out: 10,52
